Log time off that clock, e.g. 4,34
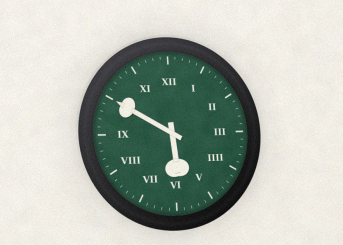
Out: 5,50
